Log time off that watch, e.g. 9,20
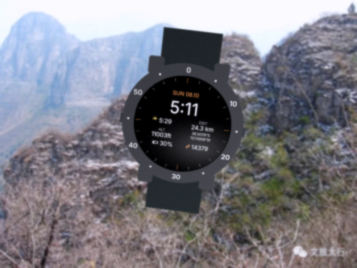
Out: 5,11
